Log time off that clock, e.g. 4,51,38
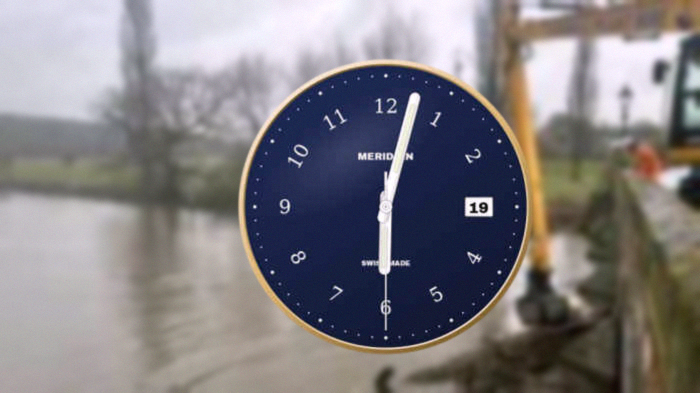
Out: 6,02,30
